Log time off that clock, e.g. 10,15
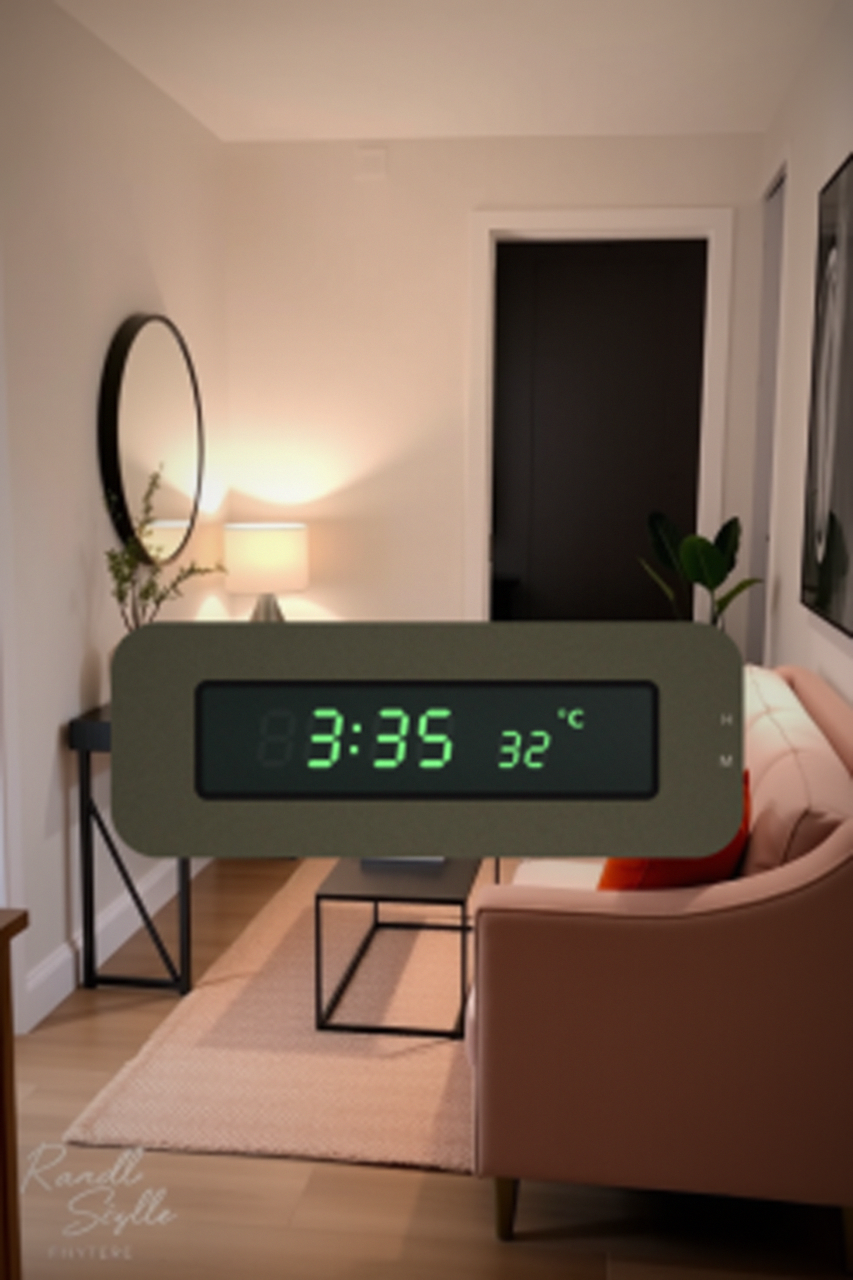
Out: 3,35
